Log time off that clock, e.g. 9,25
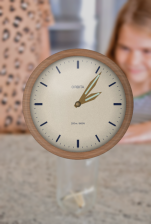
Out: 2,06
